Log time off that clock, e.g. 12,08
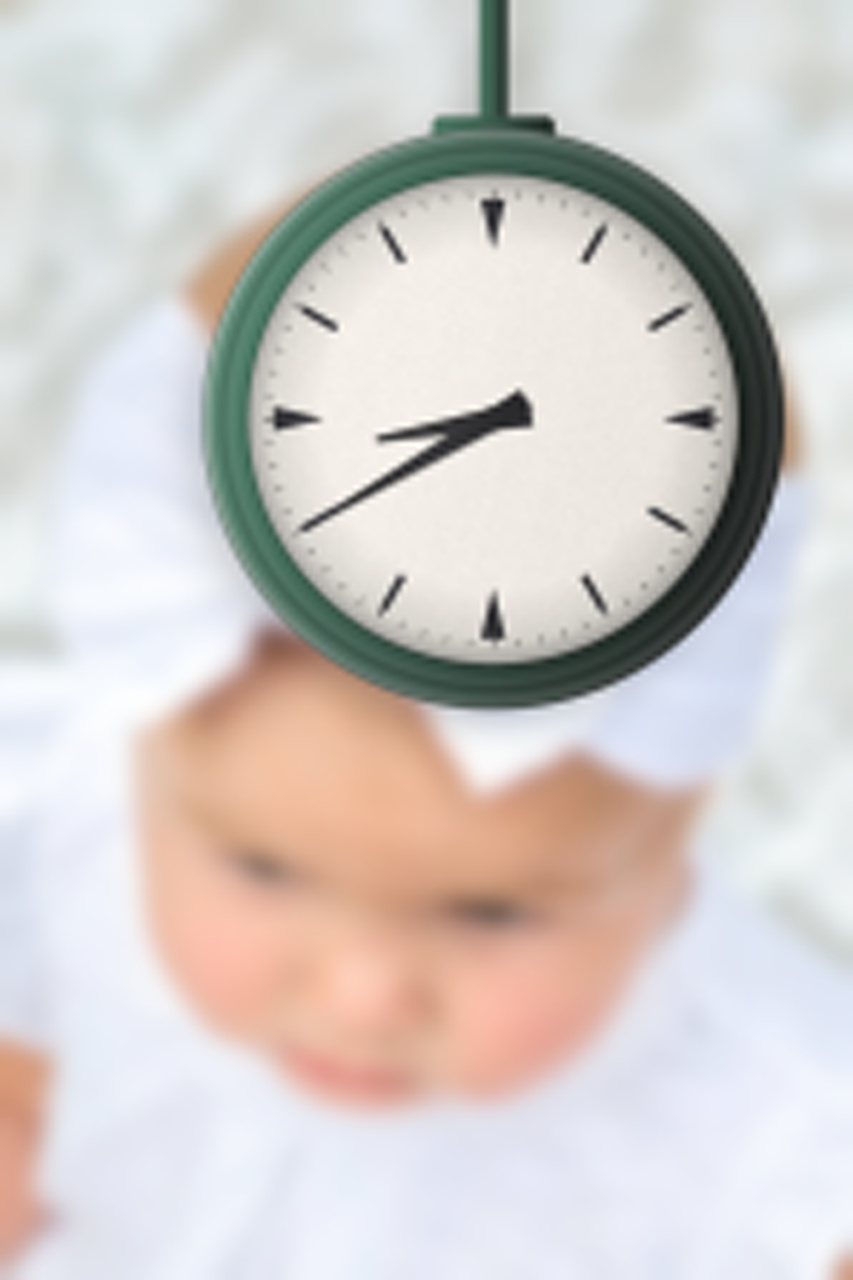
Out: 8,40
